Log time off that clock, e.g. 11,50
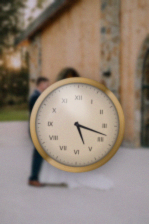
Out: 5,18
